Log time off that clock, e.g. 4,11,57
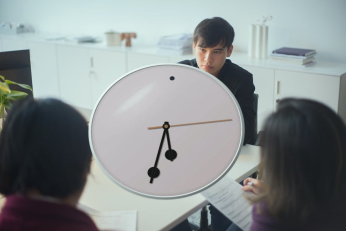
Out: 5,31,13
